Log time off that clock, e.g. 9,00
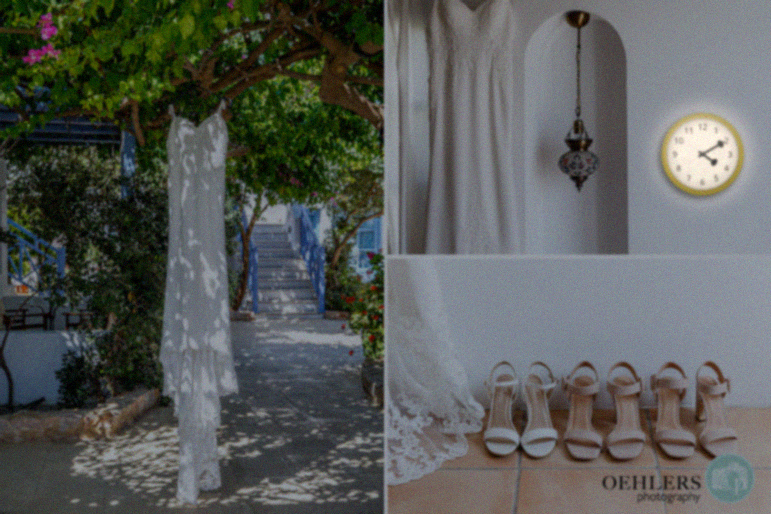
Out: 4,10
